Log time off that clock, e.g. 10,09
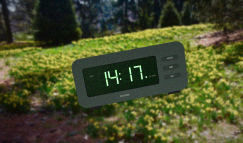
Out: 14,17
